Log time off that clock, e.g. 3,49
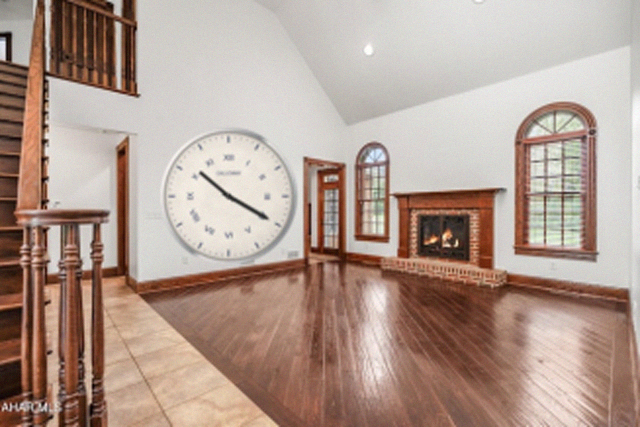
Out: 10,20
